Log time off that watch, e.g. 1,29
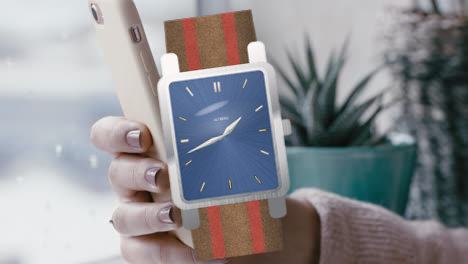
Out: 1,42
